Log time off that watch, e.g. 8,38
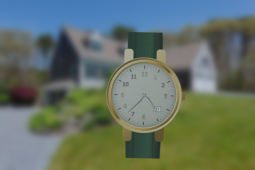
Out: 4,37
